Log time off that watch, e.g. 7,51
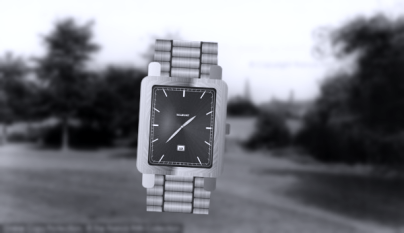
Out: 1,37
